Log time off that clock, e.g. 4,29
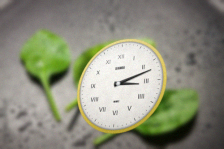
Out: 3,12
